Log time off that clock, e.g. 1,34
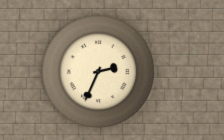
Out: 2,34
